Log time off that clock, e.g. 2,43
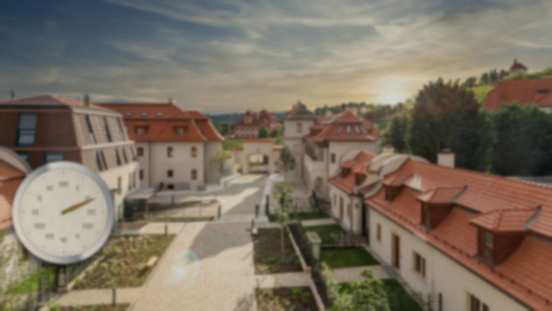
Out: 2,11
